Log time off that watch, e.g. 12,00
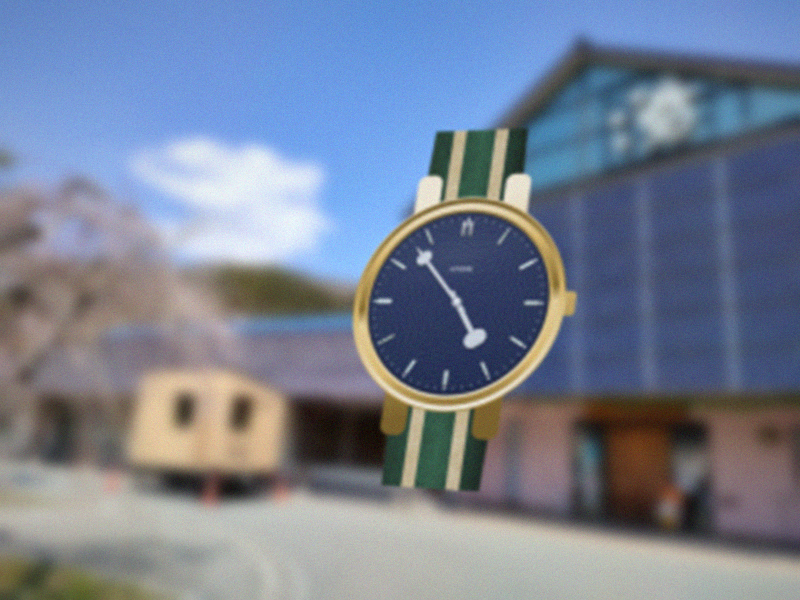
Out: 4,53
